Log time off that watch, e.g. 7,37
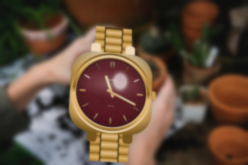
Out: 11,19
